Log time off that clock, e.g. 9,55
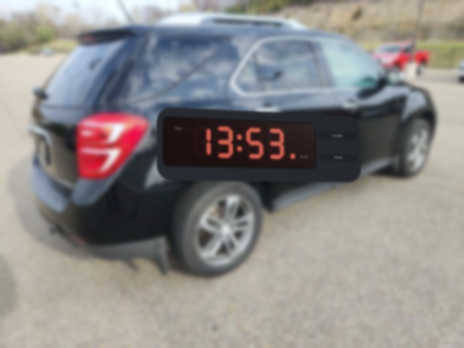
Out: 13,53
